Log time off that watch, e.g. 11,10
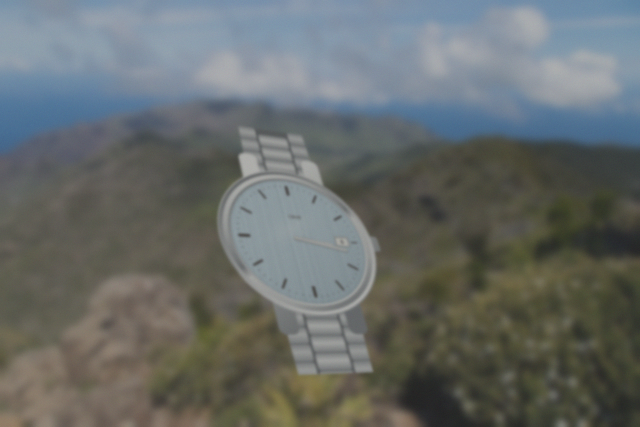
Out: 3,17
